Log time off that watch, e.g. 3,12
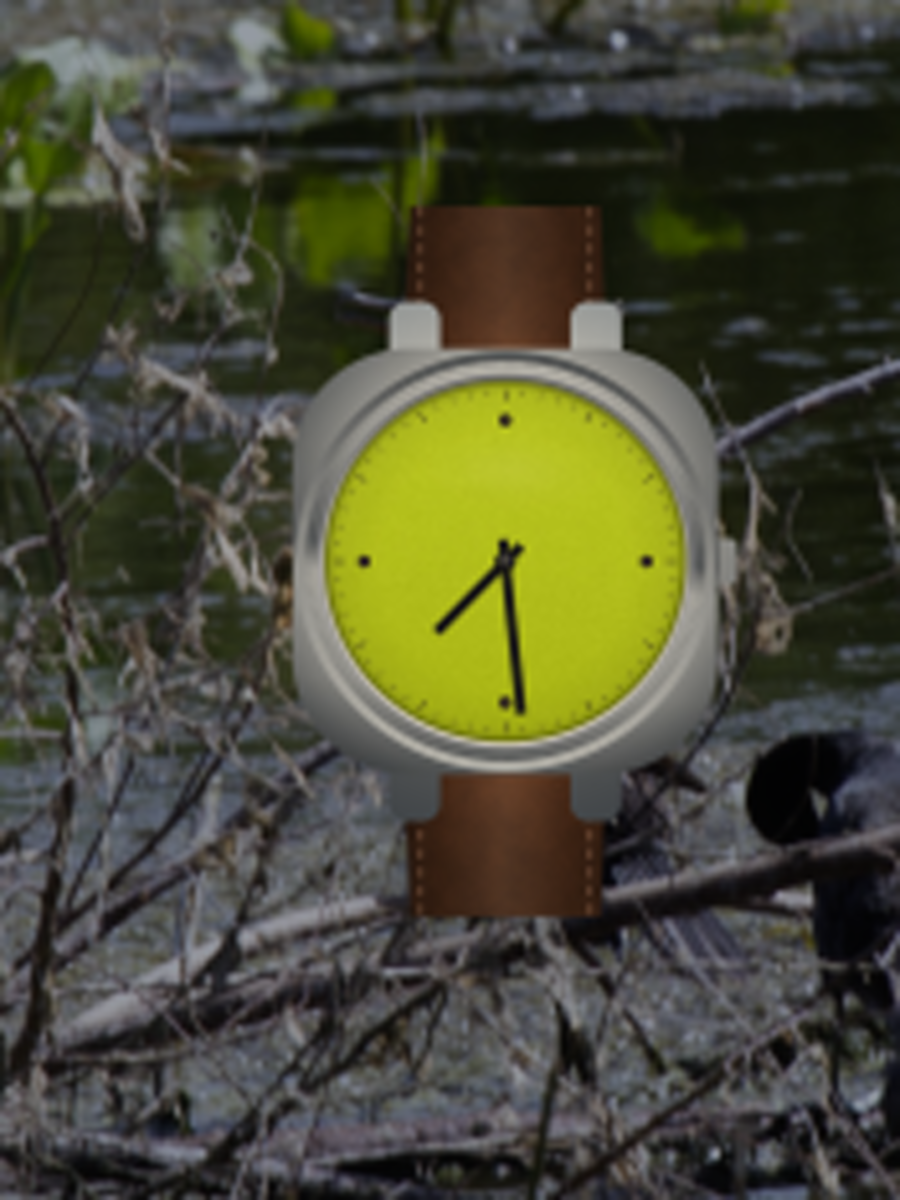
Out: 7,29
